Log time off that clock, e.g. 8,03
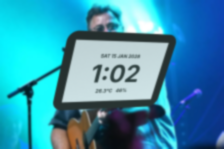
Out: 1,02
